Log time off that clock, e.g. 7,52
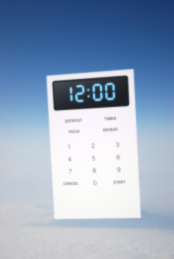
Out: 12,00
